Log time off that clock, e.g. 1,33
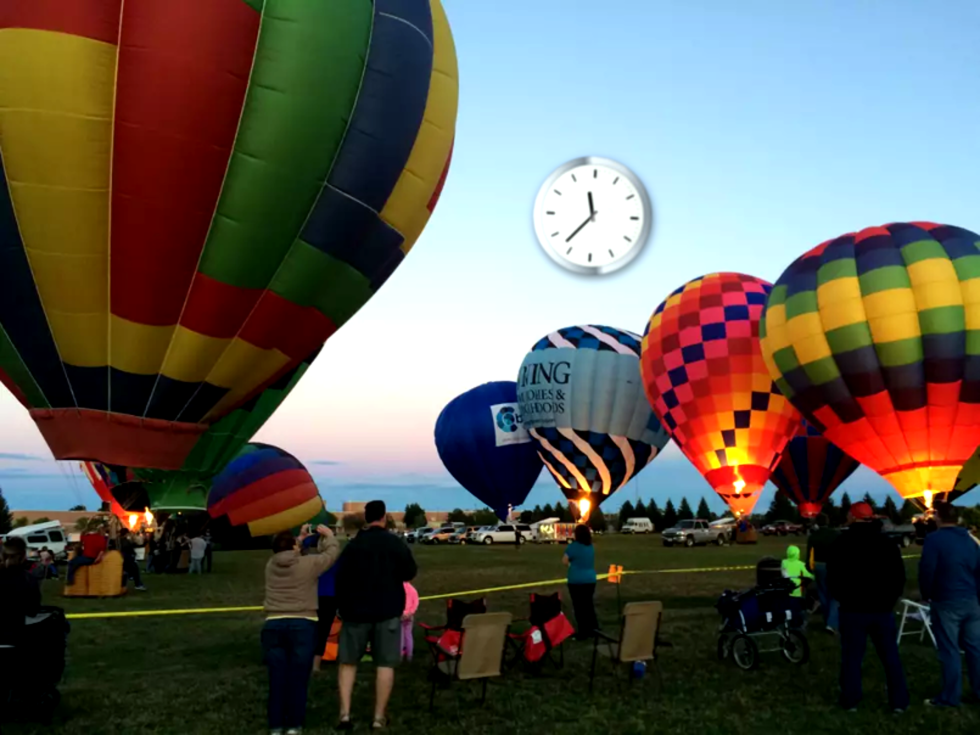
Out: 11,37
